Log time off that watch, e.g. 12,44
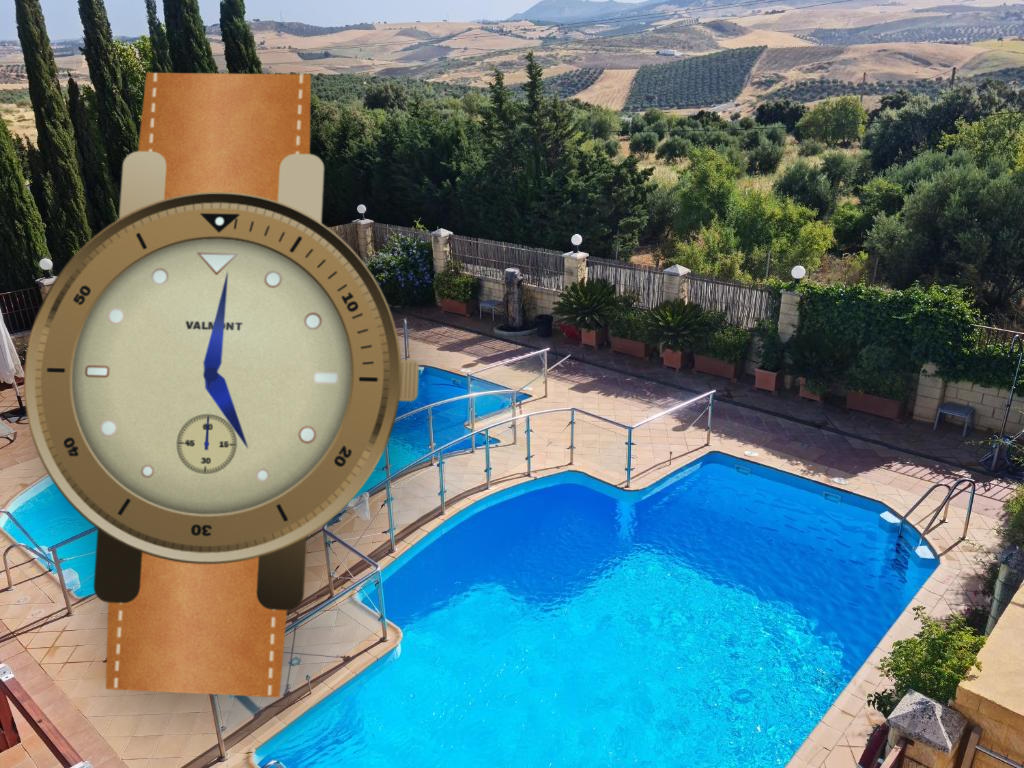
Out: 5,01
